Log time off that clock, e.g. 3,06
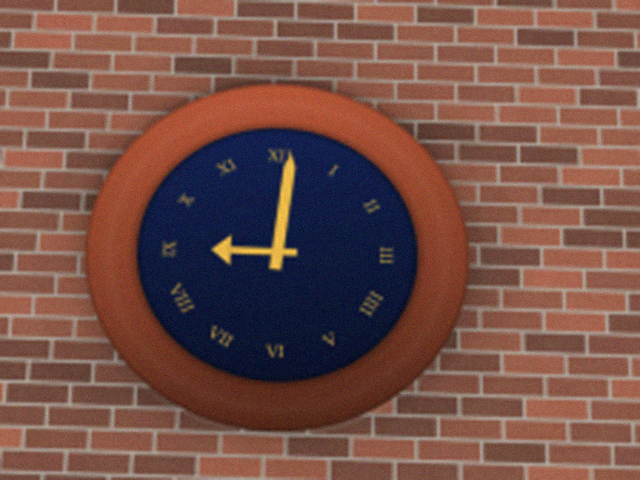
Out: 9,01
